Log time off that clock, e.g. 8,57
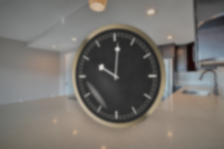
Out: 10,01
